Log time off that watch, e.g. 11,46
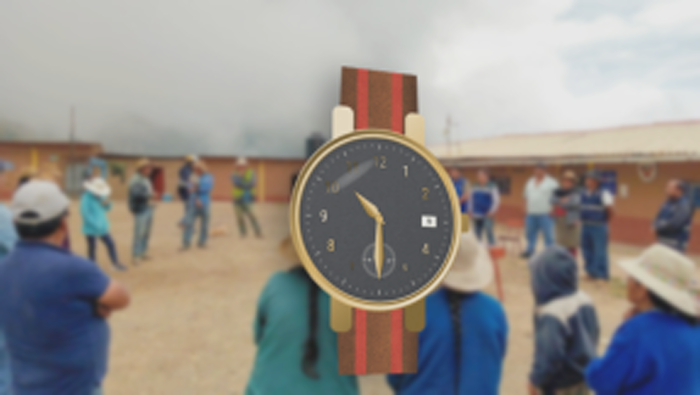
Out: 10,30
